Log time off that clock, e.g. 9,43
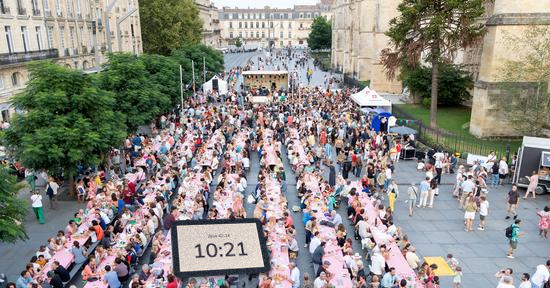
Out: 10,21
